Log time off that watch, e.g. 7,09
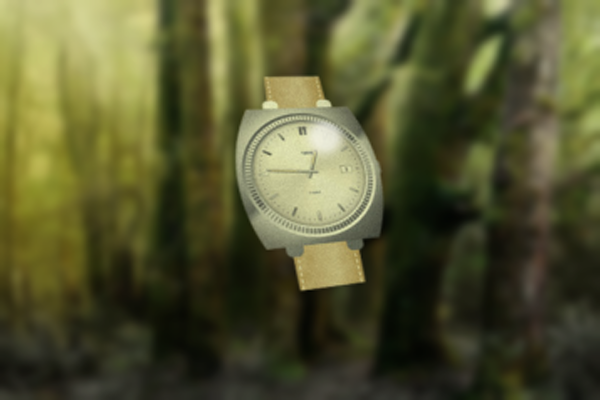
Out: 12,46
